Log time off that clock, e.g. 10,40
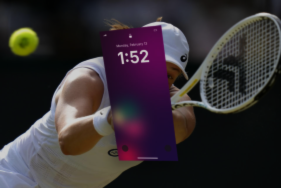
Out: 1,52
